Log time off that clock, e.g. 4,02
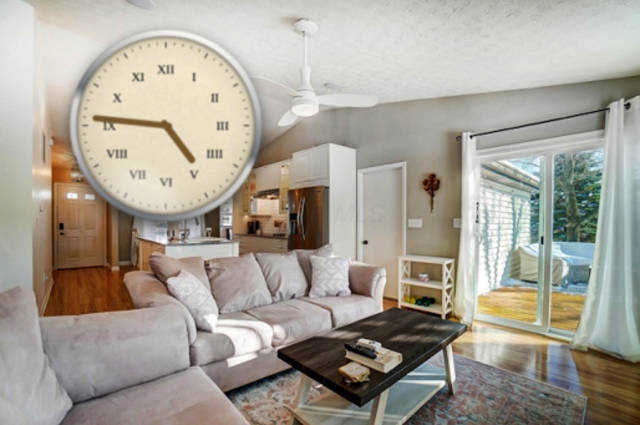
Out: 4,46
